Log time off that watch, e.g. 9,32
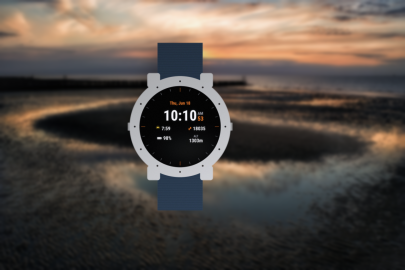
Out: 10,10
